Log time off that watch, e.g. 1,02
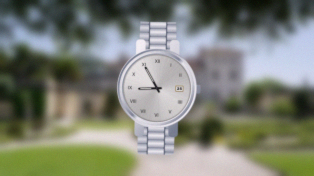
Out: 8,55
